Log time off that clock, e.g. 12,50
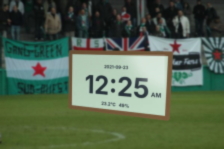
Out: 12,25
